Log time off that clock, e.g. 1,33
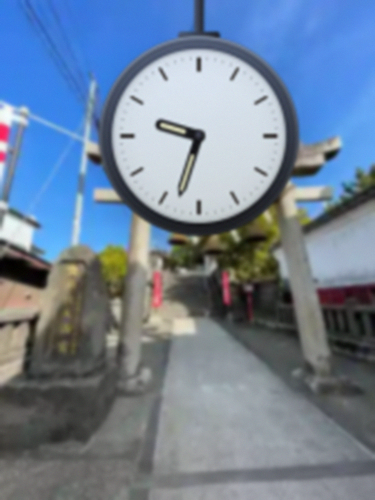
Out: 9,33
